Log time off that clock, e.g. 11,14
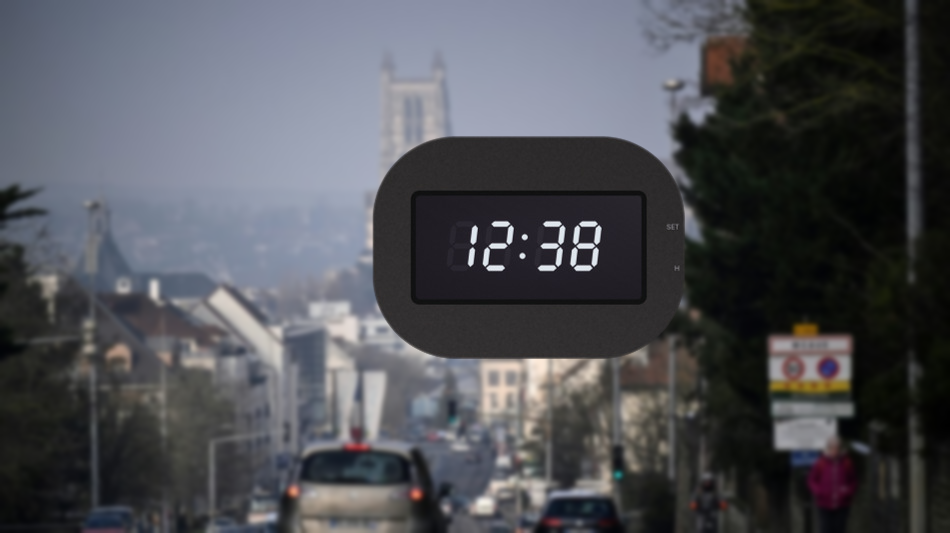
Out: 12,38
